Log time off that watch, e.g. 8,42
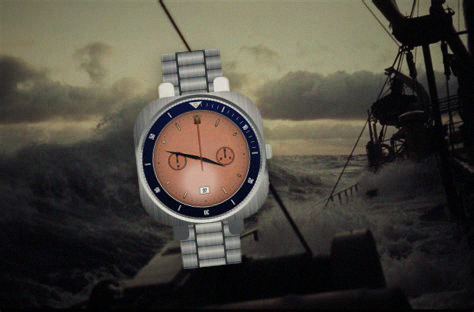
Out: 3,48
